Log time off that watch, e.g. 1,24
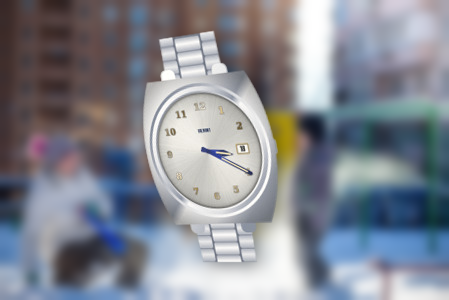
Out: 3,20
